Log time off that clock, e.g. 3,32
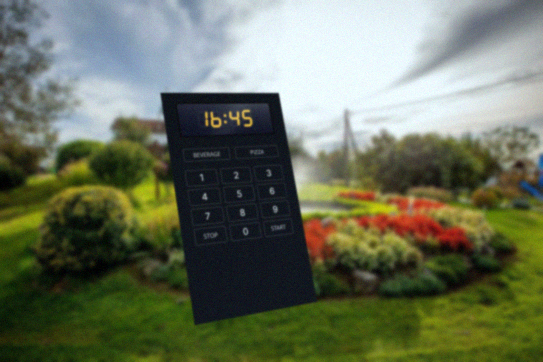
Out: 16,45
